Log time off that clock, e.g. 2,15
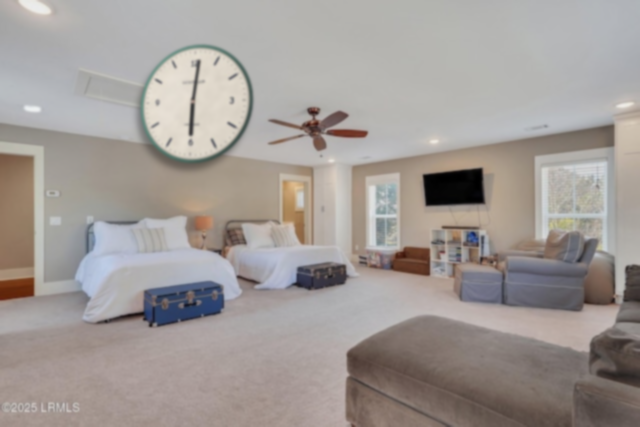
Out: 6,01
